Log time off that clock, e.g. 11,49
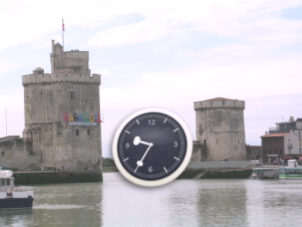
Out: 9,35
